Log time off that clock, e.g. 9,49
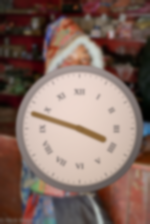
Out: 3,48
